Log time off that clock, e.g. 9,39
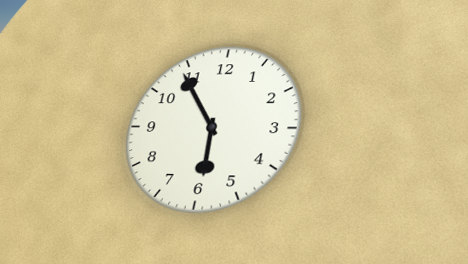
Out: 5,54
